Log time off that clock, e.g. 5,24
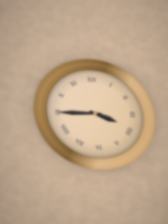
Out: 3,45
